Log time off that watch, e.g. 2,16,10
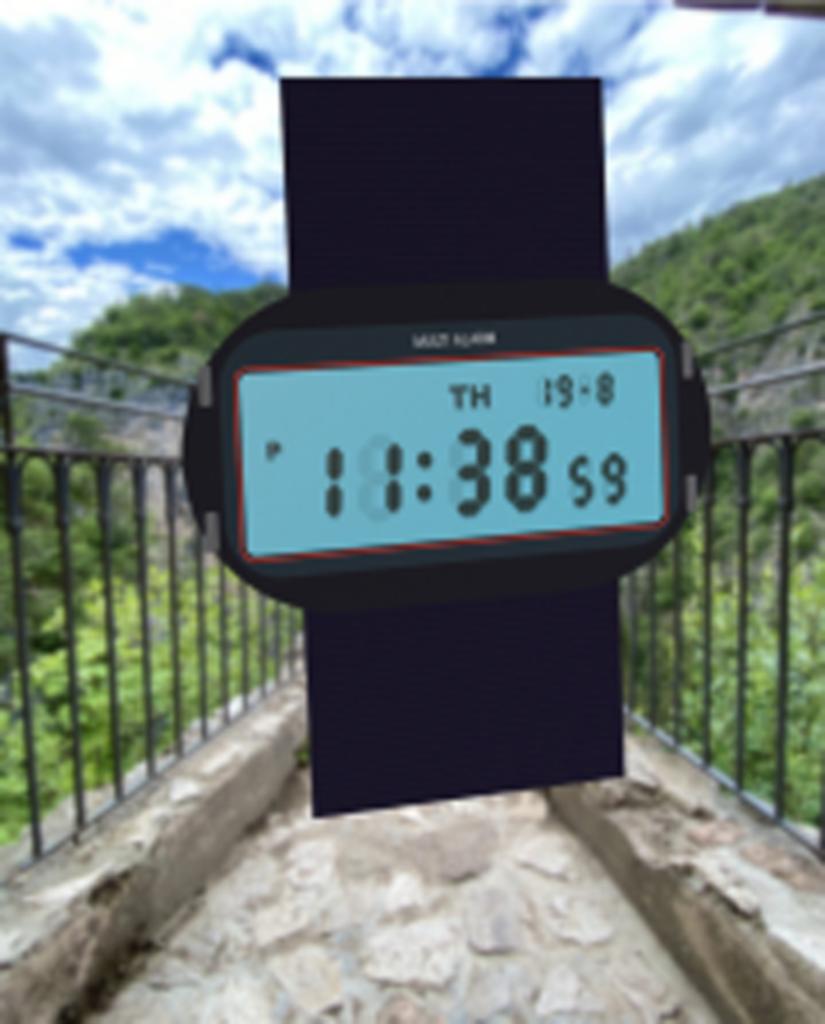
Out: 11,38,59
